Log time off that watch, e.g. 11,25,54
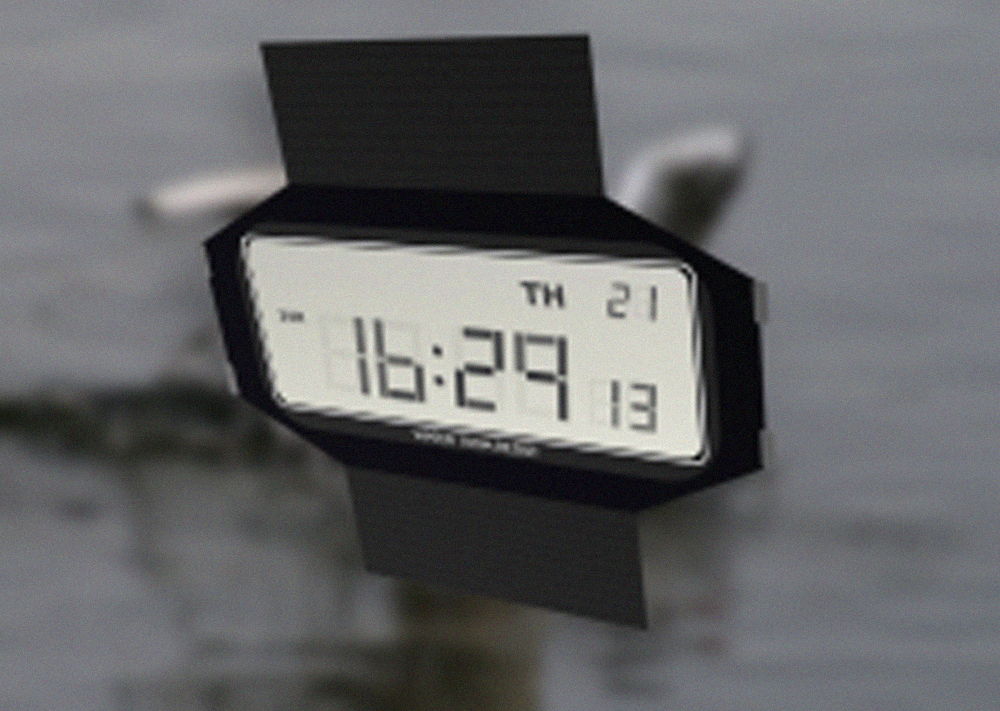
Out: 16,29,13
